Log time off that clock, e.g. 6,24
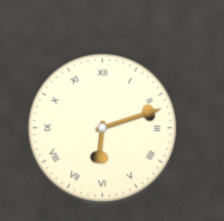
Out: 6,12
